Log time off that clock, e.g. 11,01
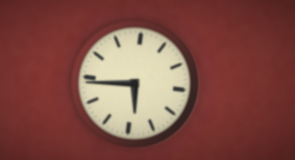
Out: 5,44
